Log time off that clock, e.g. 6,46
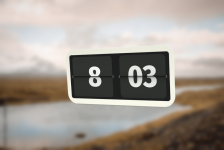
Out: 8,03
